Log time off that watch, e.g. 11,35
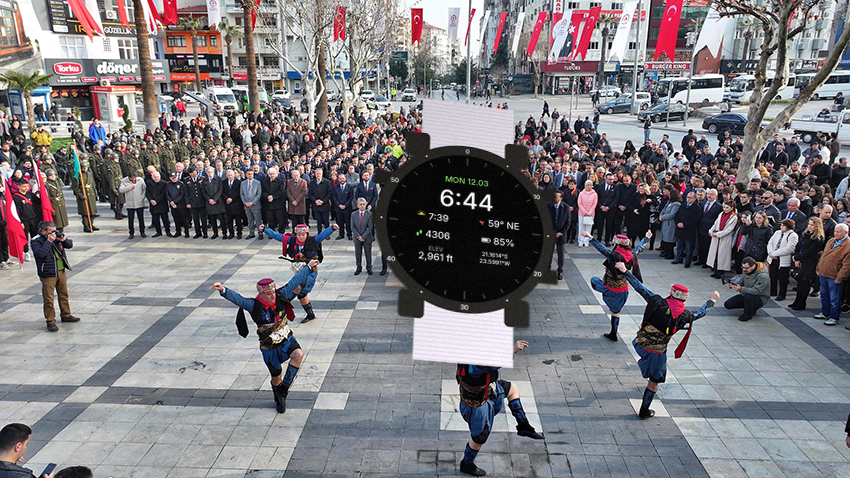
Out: 6,44
